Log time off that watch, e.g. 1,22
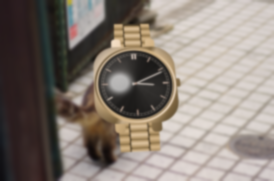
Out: 3,11
